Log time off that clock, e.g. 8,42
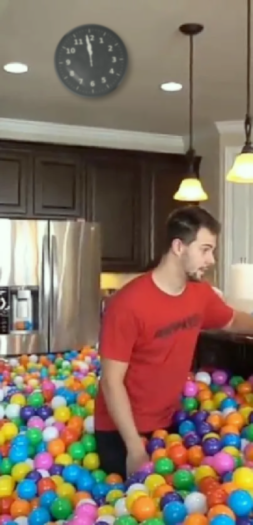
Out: 11,59
